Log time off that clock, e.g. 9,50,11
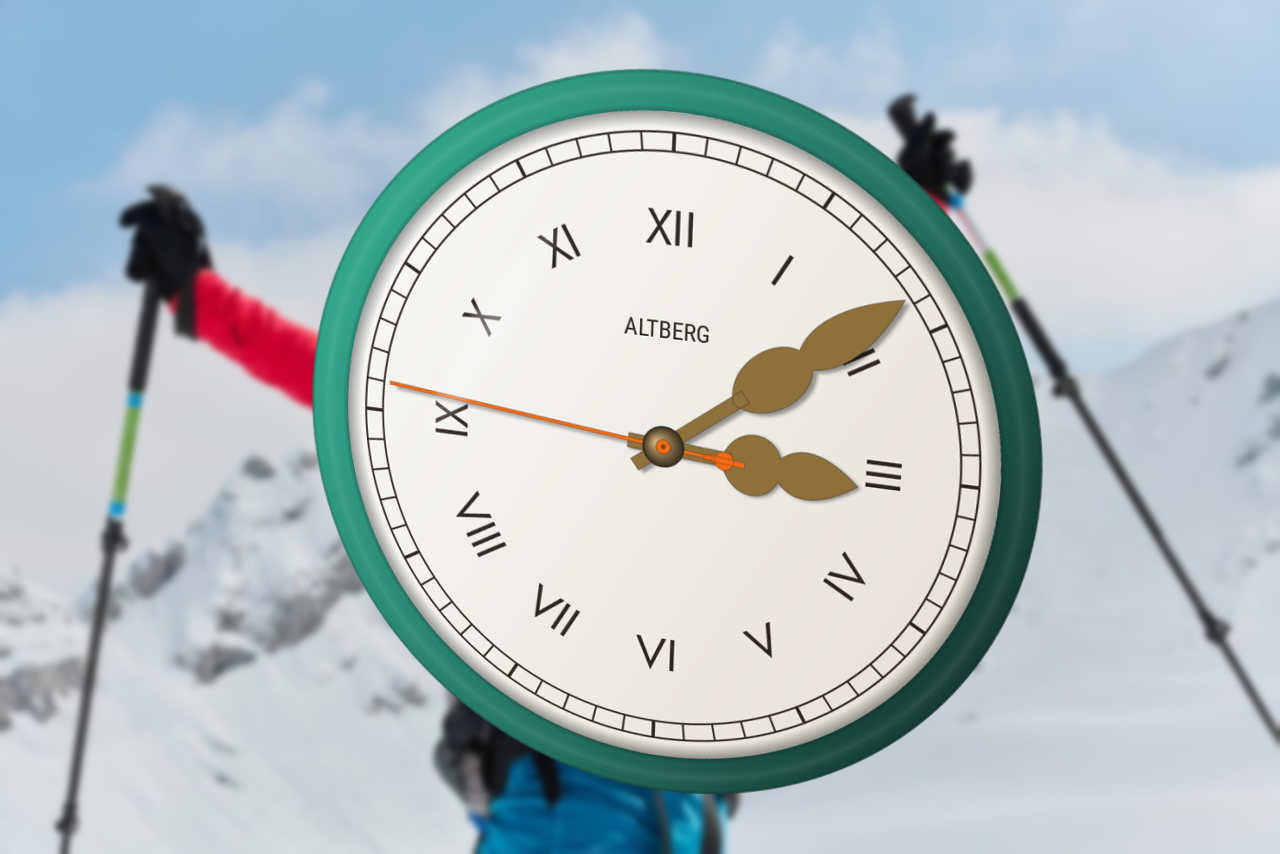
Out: 3,08,46
